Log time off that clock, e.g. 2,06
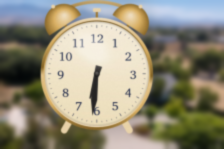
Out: 6,31
